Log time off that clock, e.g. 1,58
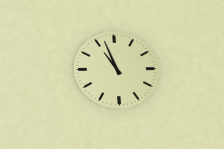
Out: 10,57
